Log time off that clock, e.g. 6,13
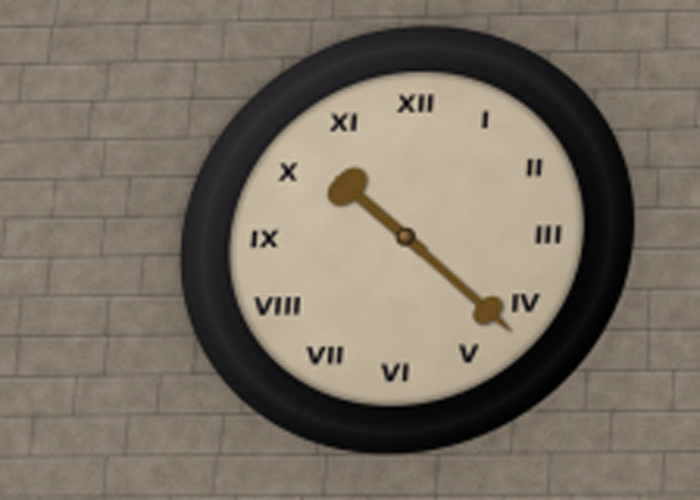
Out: 10,22
